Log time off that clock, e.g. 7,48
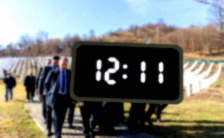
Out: 12,11
